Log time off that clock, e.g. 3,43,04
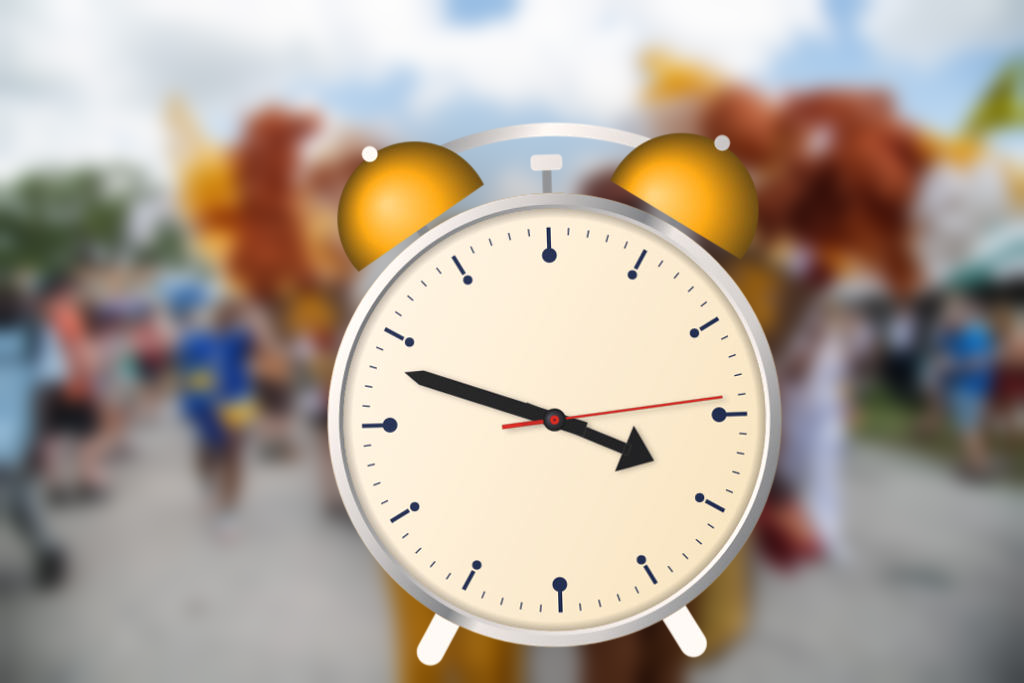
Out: 3,48,14
